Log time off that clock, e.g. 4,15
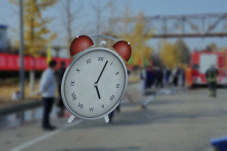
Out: 5,03
